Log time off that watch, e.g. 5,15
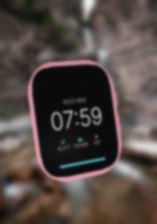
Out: 7,59
